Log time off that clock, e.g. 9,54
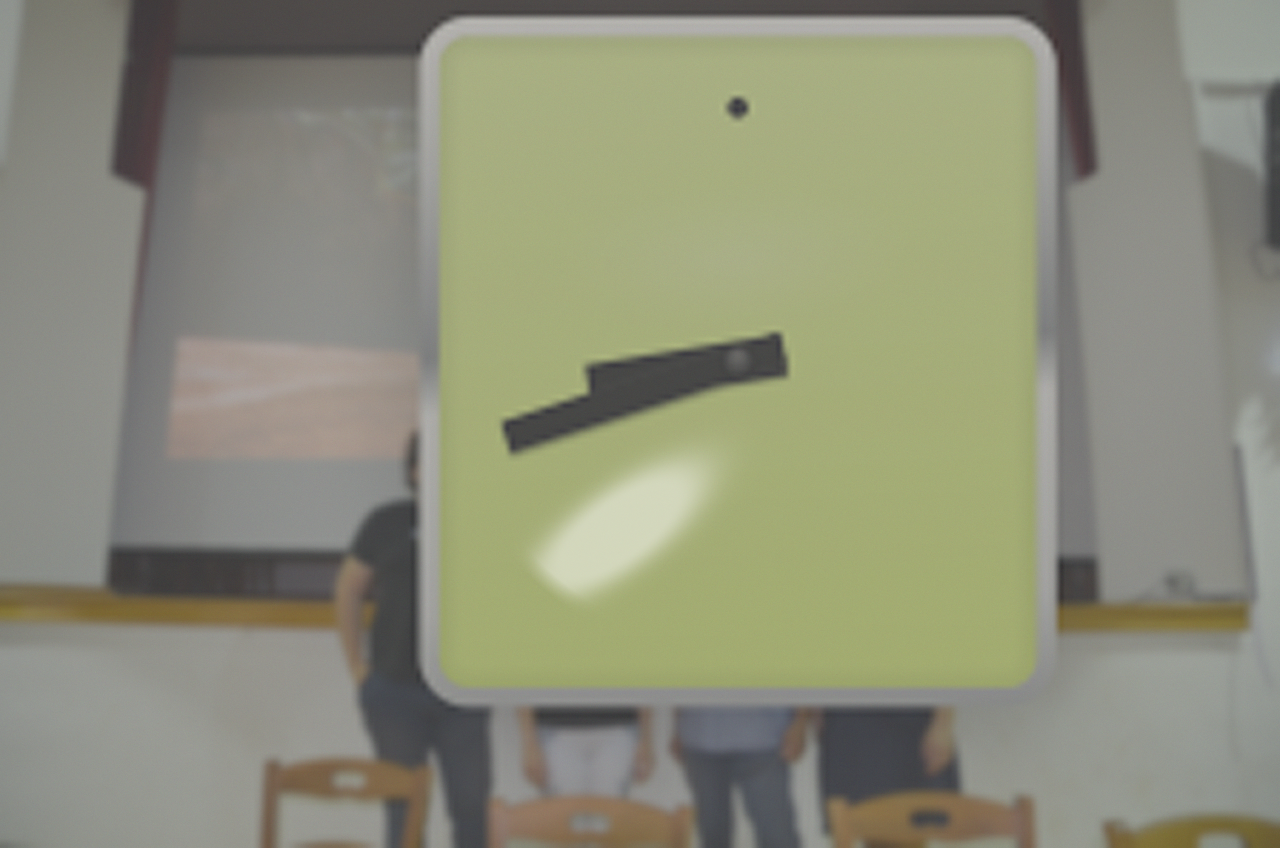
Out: 8,42
